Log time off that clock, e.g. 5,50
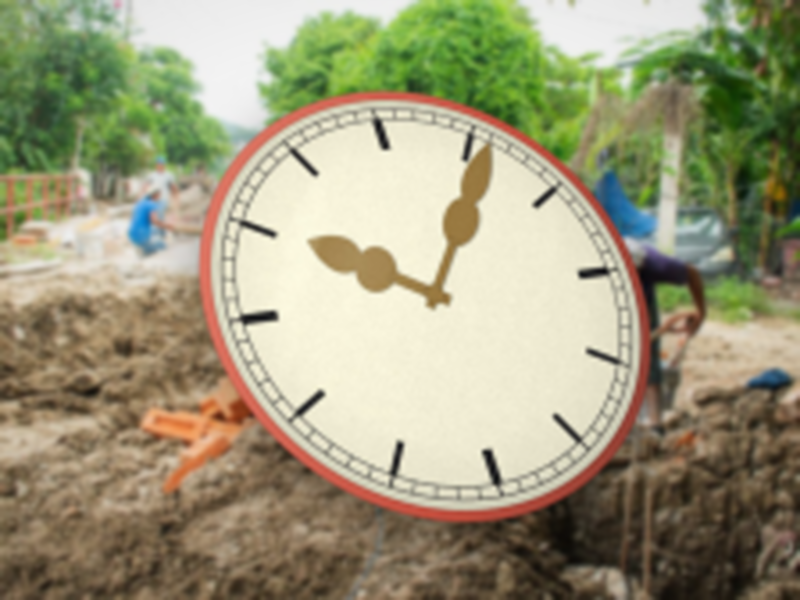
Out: 10,06
